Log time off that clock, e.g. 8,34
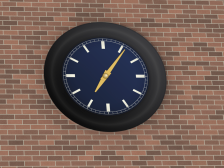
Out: 7,06
